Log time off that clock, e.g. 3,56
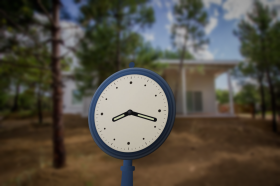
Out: 8,18
